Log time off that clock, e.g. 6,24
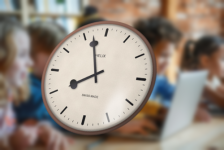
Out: 7,57
